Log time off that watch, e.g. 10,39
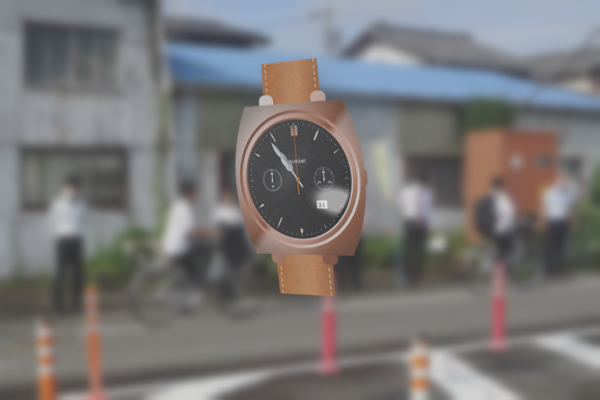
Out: 10,54
